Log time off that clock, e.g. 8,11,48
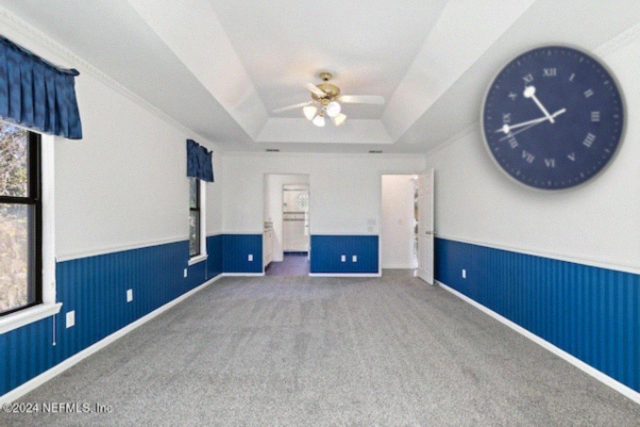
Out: 10,42,41
